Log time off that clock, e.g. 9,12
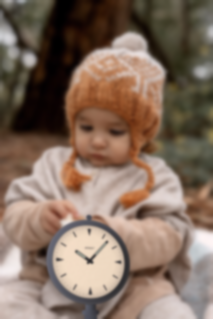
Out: 10,07
